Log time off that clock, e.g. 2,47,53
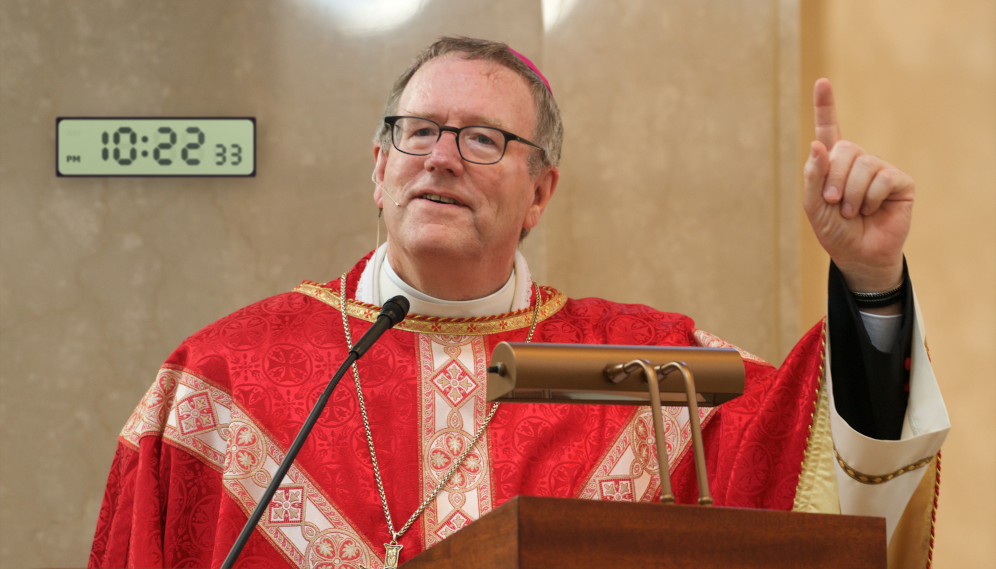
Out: 10,22,33
